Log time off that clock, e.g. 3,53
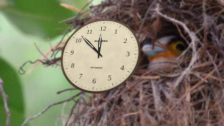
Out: 11,52
